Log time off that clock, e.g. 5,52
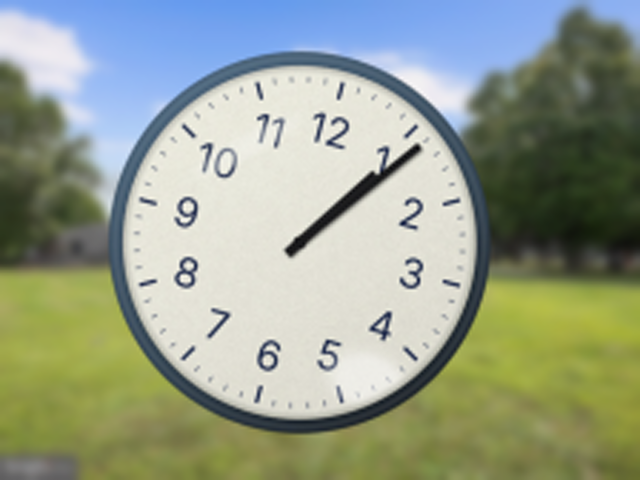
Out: 1,06
